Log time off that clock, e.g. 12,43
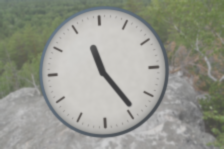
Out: 11,24
